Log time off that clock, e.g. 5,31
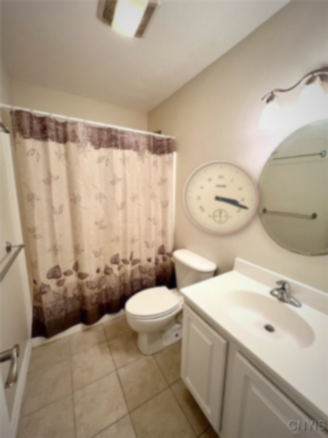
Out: 3,18
